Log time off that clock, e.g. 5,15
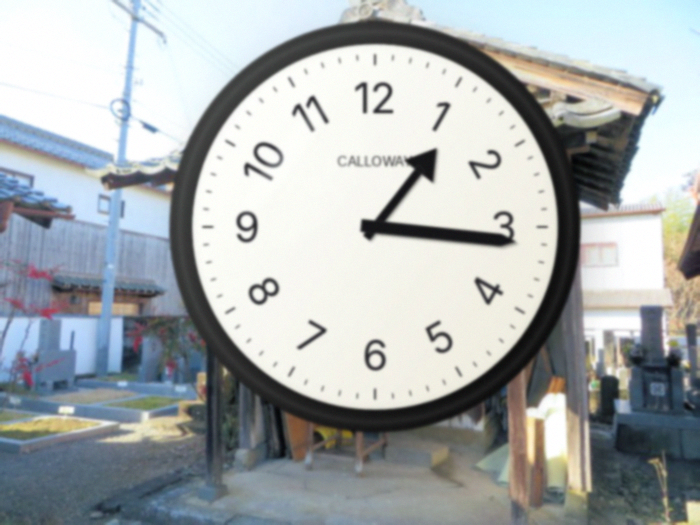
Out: 1,16
